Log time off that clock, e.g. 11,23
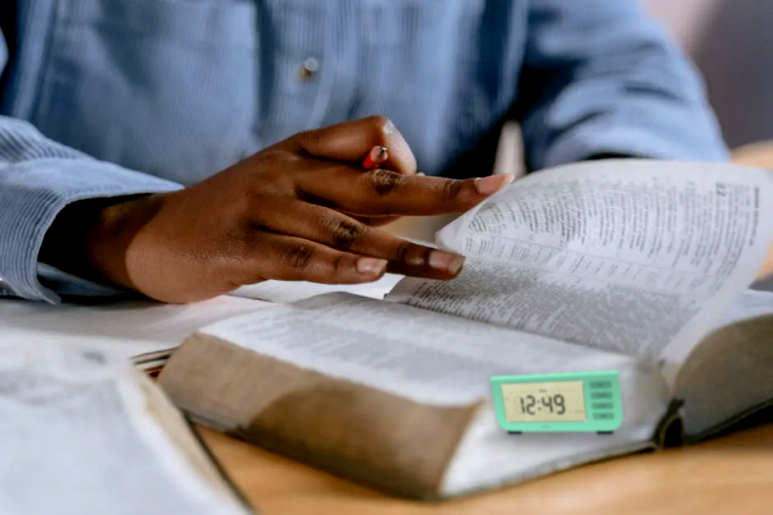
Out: 12,49
